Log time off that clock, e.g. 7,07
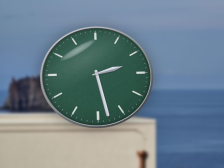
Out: 2,28
